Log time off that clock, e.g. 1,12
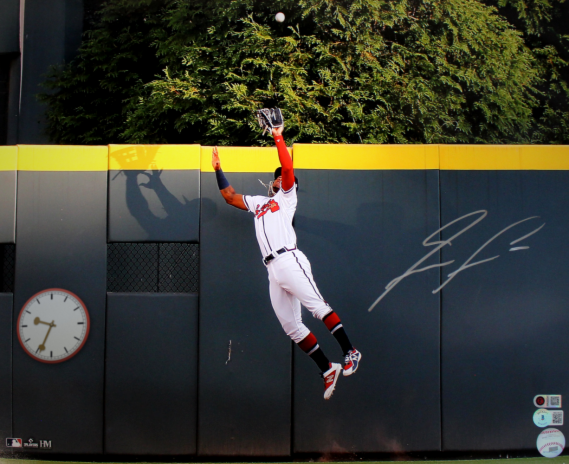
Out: 9,34
